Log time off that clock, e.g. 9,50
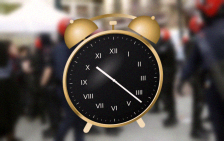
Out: 10,22
